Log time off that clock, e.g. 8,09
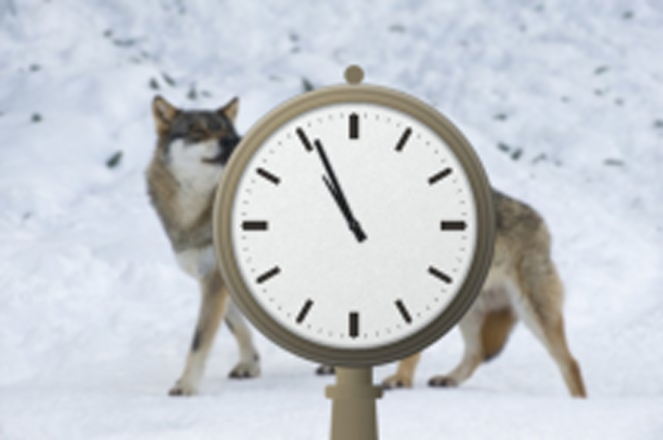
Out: 10,56
